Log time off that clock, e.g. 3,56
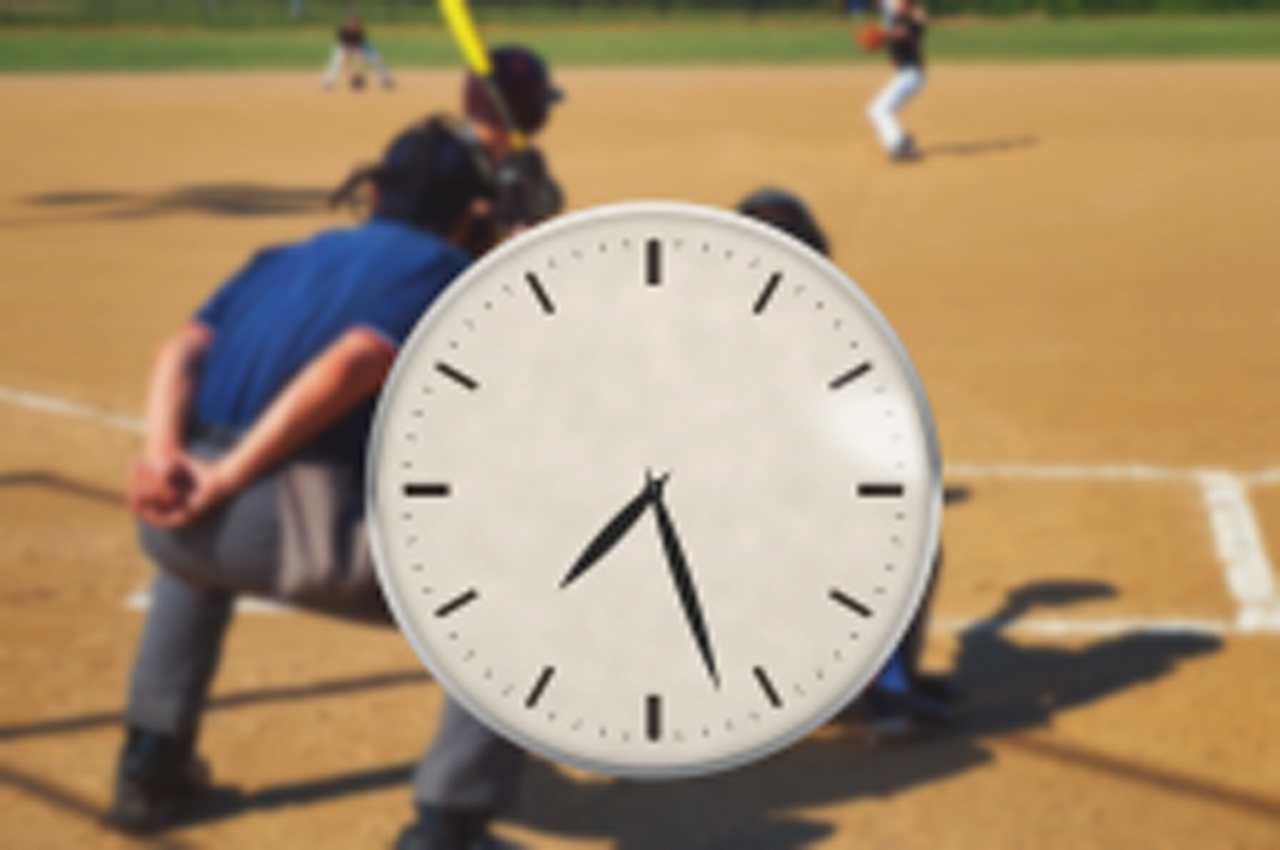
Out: 7,27
